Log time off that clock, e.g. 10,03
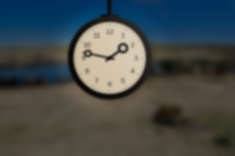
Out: 1,47
